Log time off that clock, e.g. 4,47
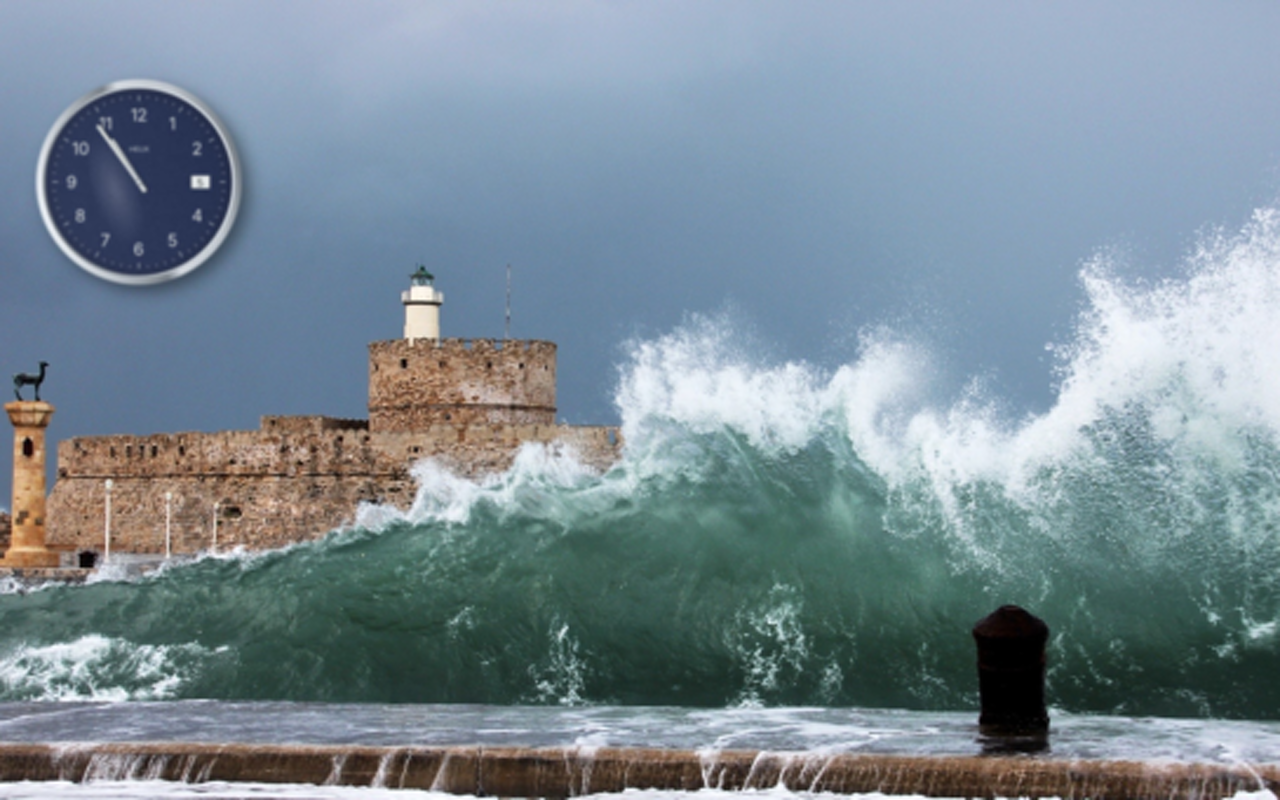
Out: 10,54
